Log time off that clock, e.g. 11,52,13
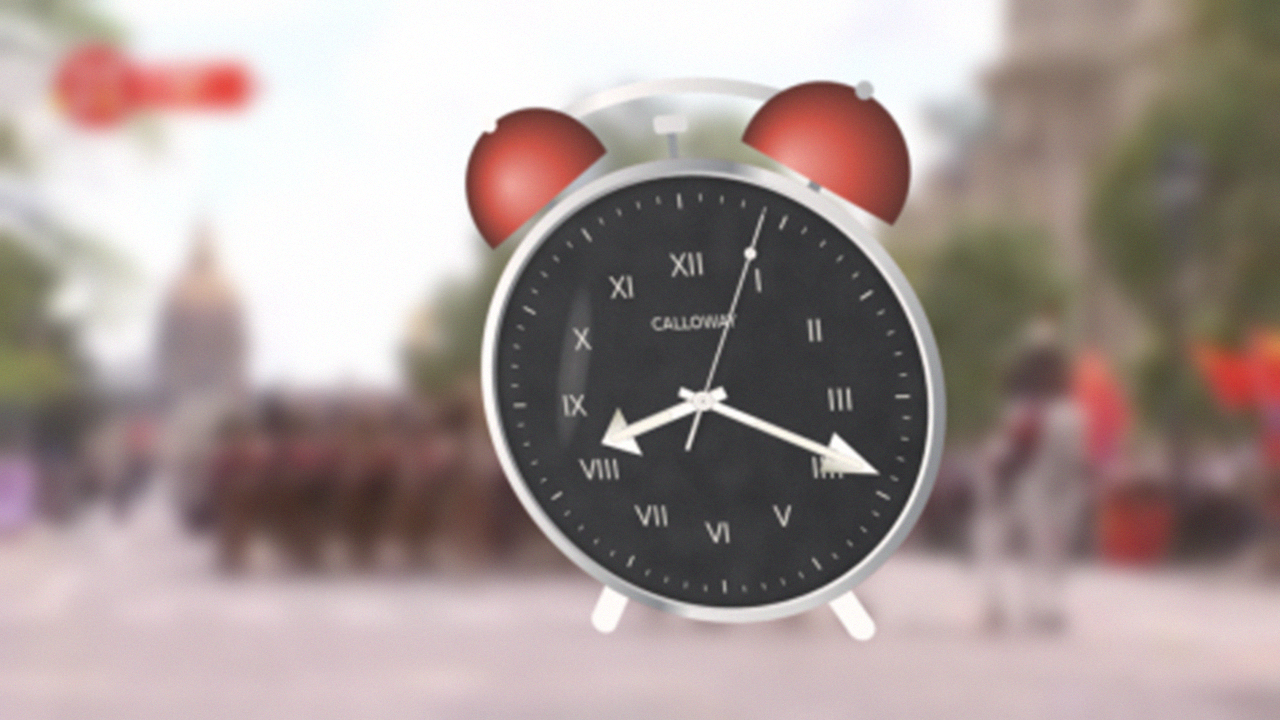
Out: 8,19,04
